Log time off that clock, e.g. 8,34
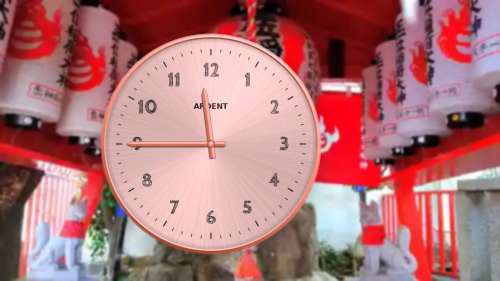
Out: 11,45
